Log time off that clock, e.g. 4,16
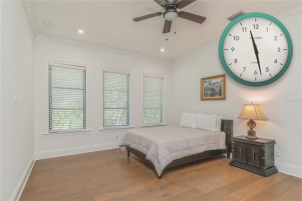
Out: 11,28
